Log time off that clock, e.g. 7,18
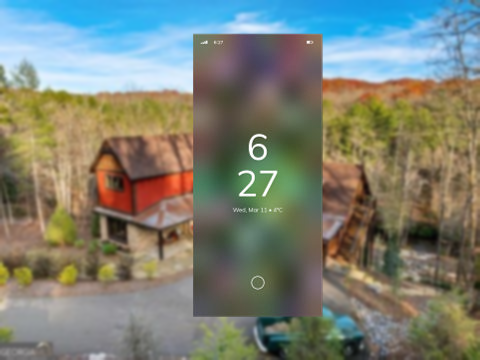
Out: 6,27
